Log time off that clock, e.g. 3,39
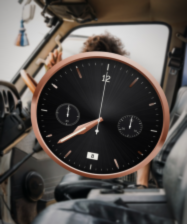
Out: 7,38
